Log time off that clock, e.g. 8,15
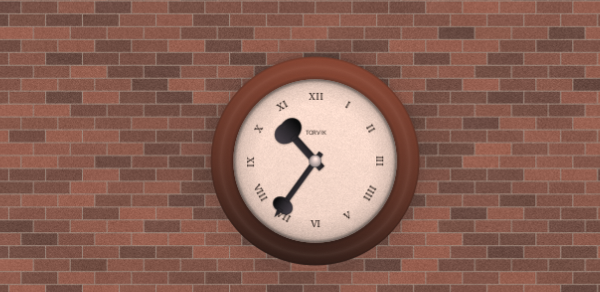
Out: 10,36
